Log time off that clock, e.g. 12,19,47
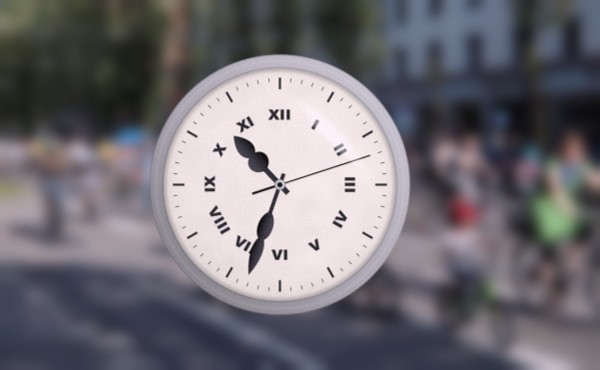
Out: 10,33,12
